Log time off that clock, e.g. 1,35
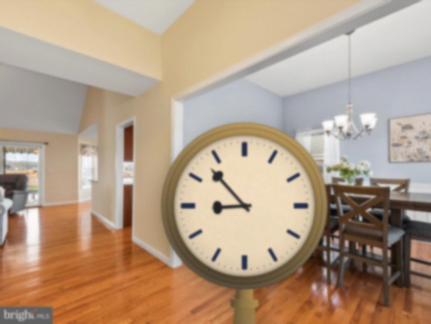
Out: 8,53
